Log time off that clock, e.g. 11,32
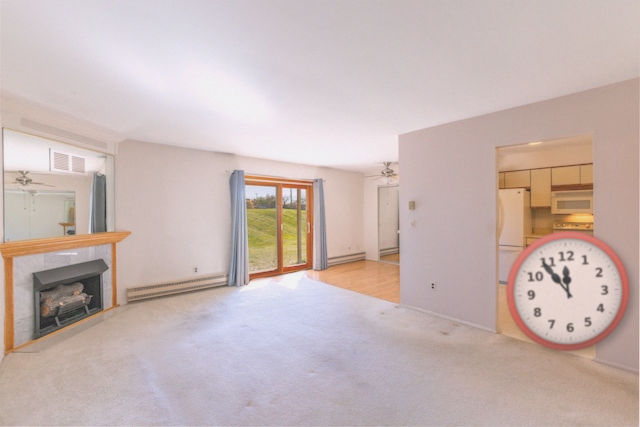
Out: 11,54
